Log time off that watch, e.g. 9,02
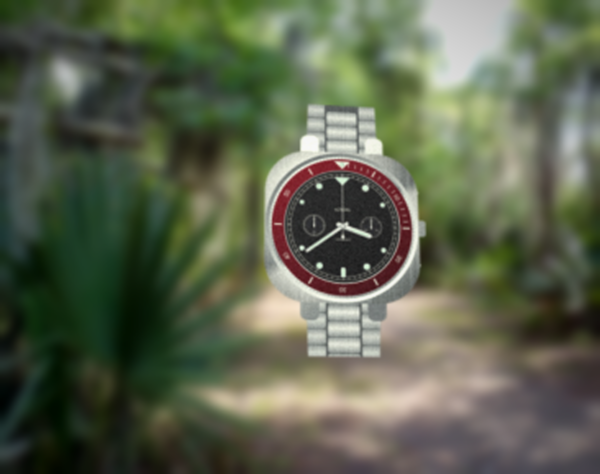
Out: 3,39
